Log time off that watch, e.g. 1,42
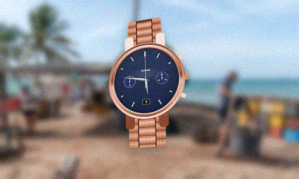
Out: 5,47
